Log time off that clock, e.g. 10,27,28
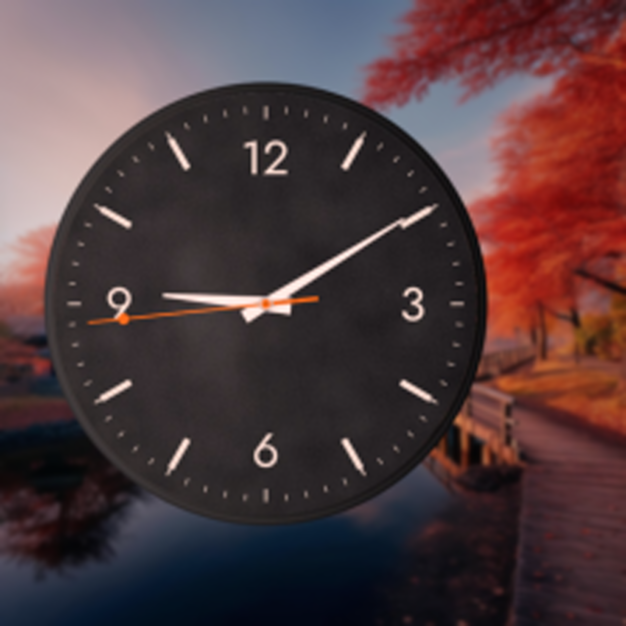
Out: 9,09,44
